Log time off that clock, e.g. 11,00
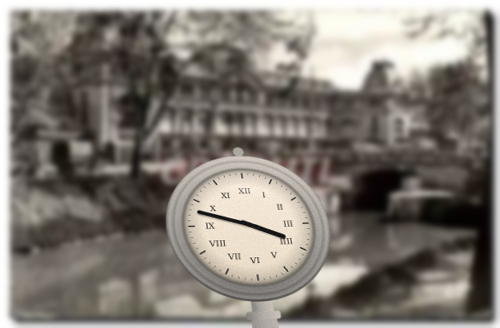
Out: 3,48
